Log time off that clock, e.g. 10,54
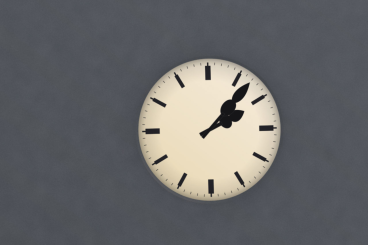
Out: 2,07
